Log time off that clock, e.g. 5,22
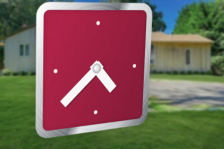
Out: 4,38
